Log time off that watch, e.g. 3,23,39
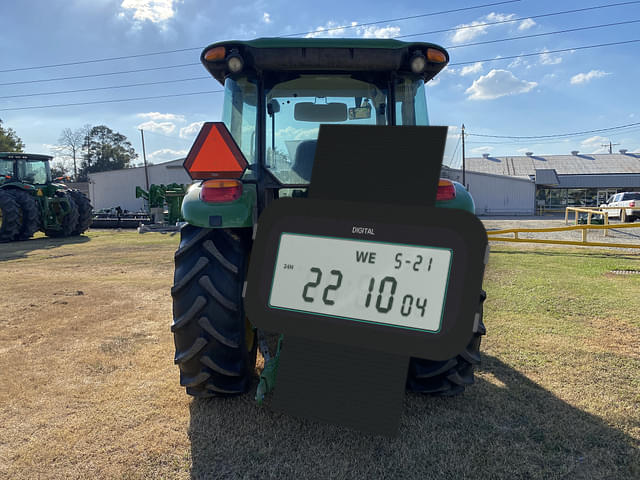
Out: 22,10,04
